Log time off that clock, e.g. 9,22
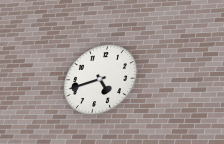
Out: 4,42
